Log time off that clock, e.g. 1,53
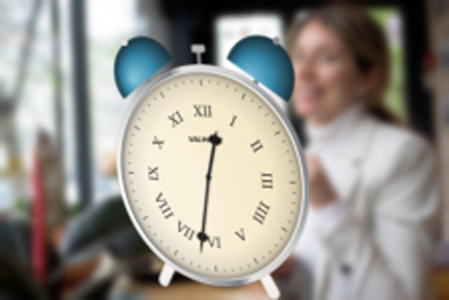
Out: 12,32
